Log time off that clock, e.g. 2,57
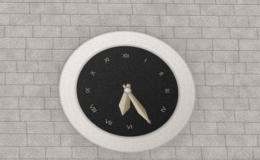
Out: 6,25
